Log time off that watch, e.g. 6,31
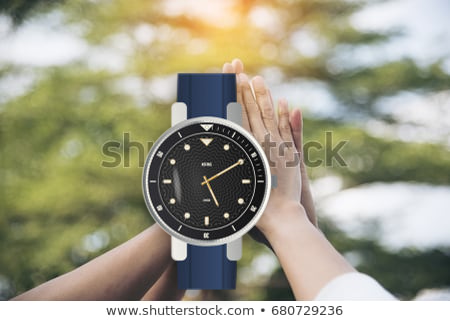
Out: 5,10
